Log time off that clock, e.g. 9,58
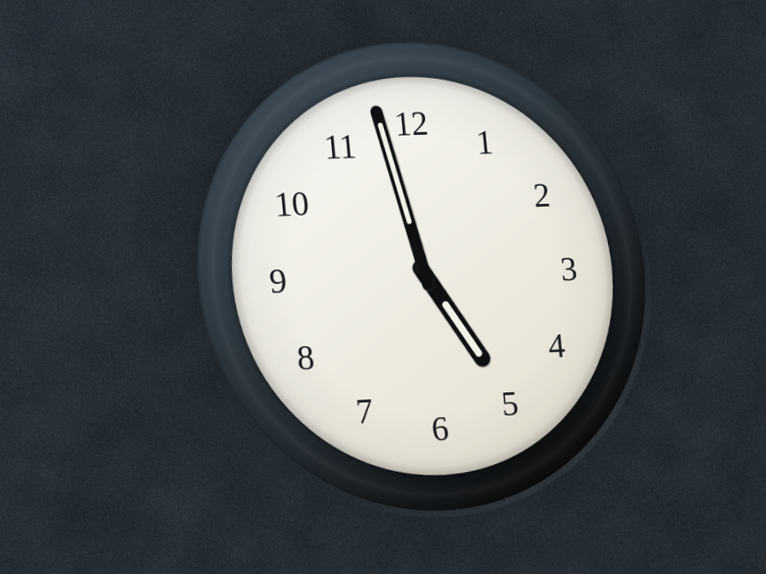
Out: 4,58
